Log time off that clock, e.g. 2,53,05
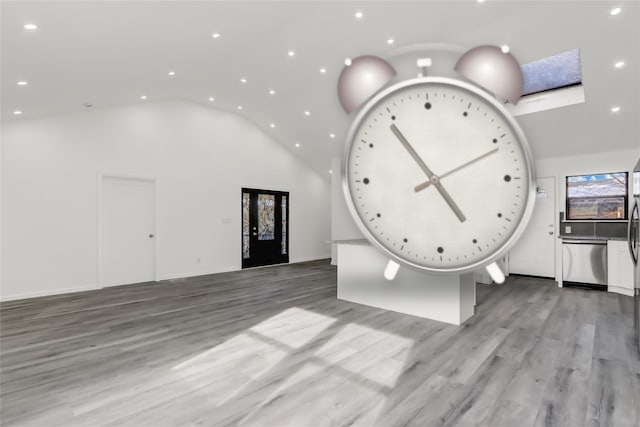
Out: 4,54,11
